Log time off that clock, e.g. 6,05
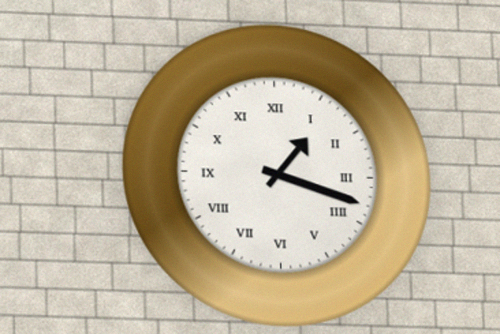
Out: 1,18
